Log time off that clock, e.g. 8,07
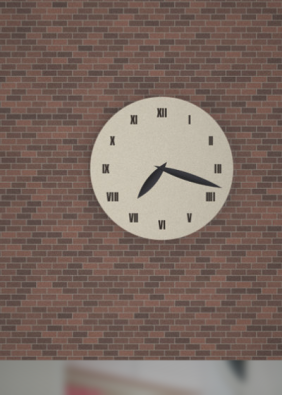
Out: 7,18
